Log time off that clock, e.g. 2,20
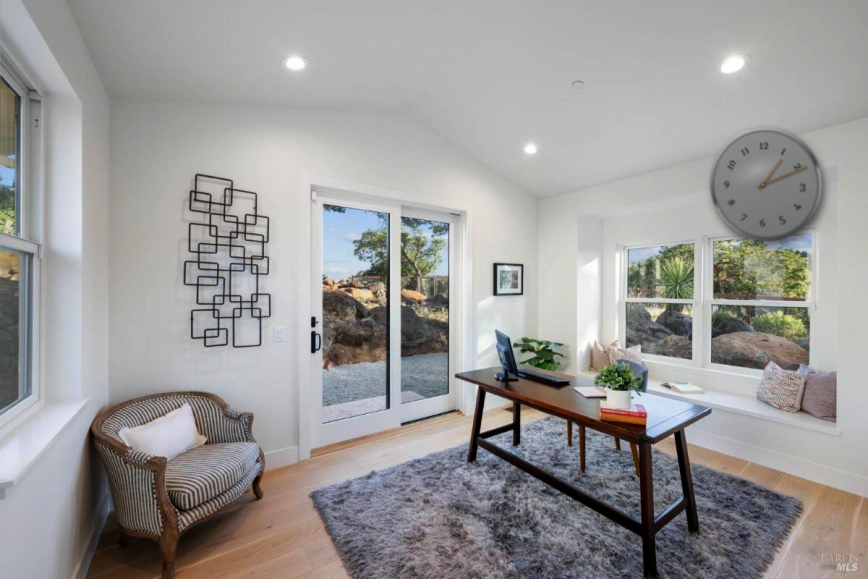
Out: 1,11
